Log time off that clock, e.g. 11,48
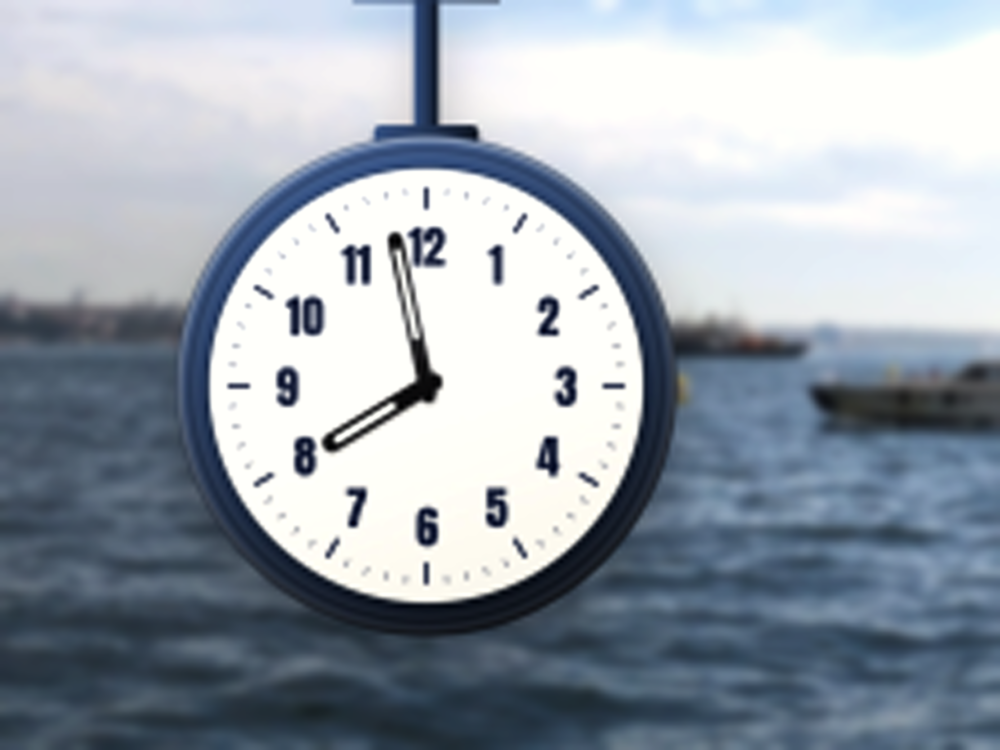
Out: 7,58
